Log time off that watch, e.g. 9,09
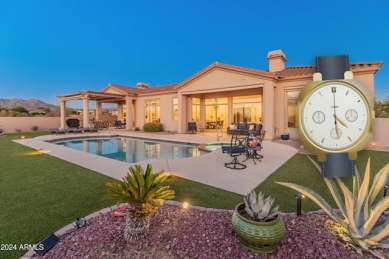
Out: 4,29
